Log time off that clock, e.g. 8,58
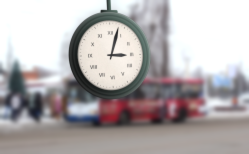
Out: 3,03
